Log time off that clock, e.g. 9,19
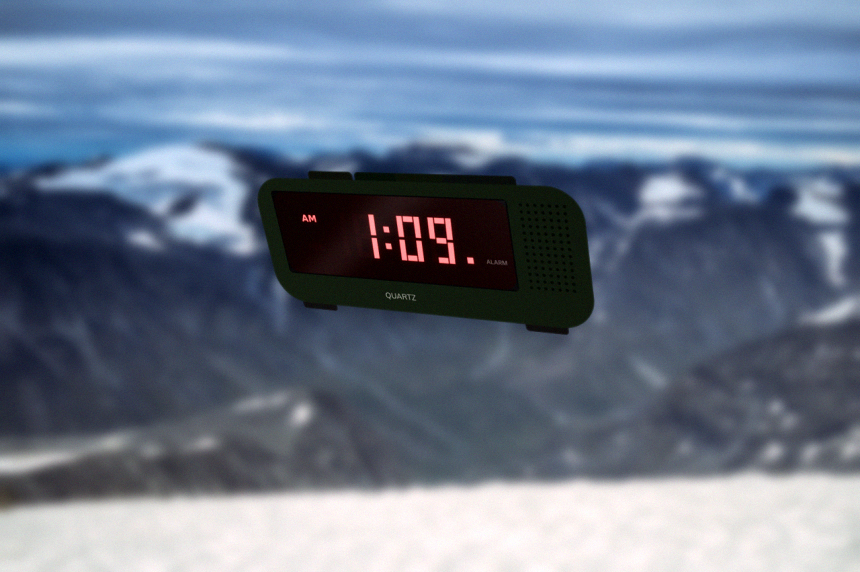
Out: 1,09
